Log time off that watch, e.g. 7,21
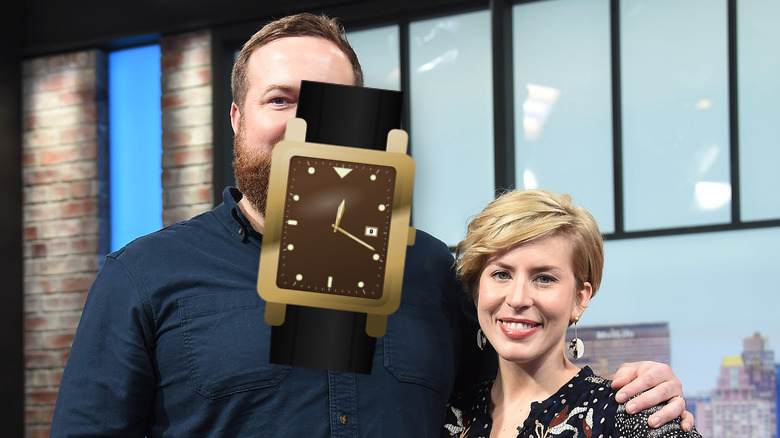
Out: 12,19
